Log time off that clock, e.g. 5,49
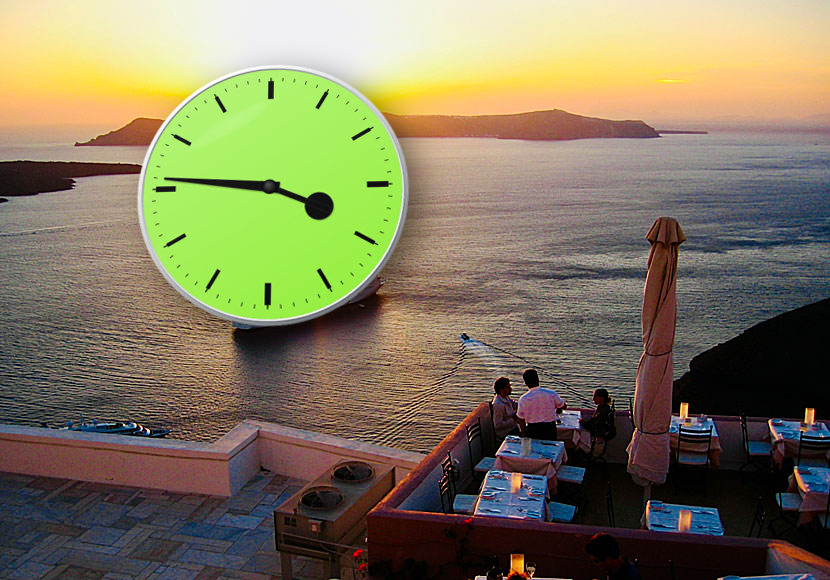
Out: 3,46
